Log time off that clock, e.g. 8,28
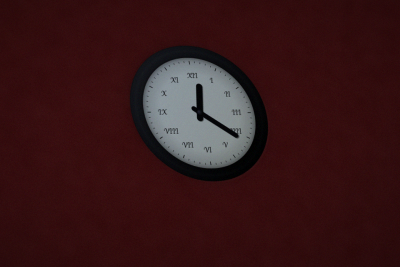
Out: 12,21
